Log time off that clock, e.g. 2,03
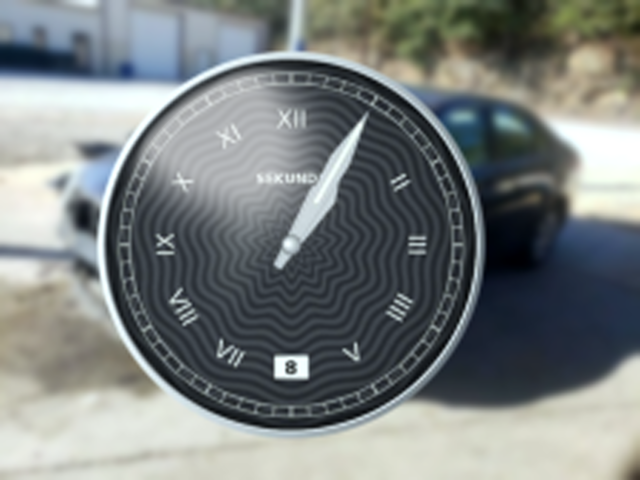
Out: 1,05
